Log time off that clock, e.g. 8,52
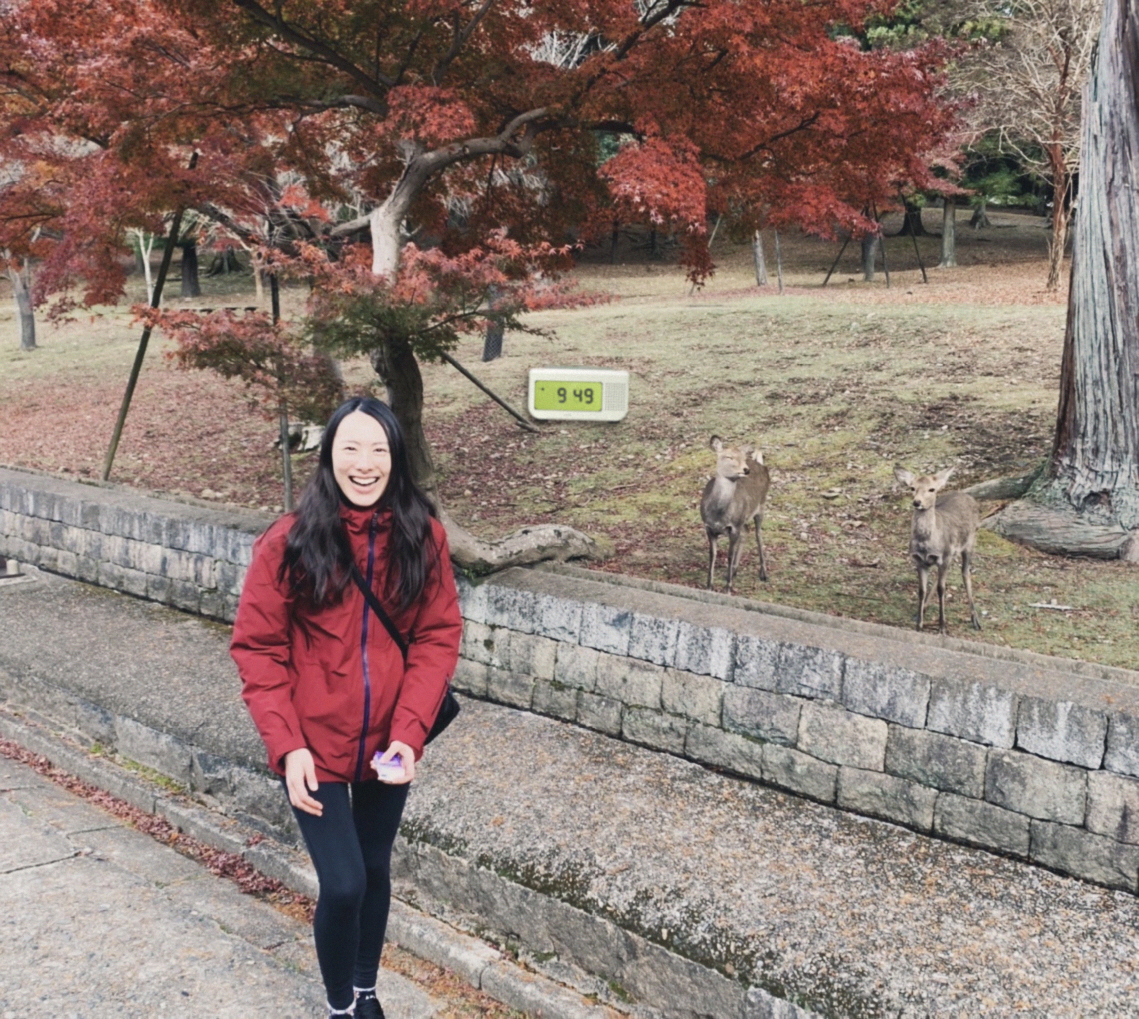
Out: 9,49
